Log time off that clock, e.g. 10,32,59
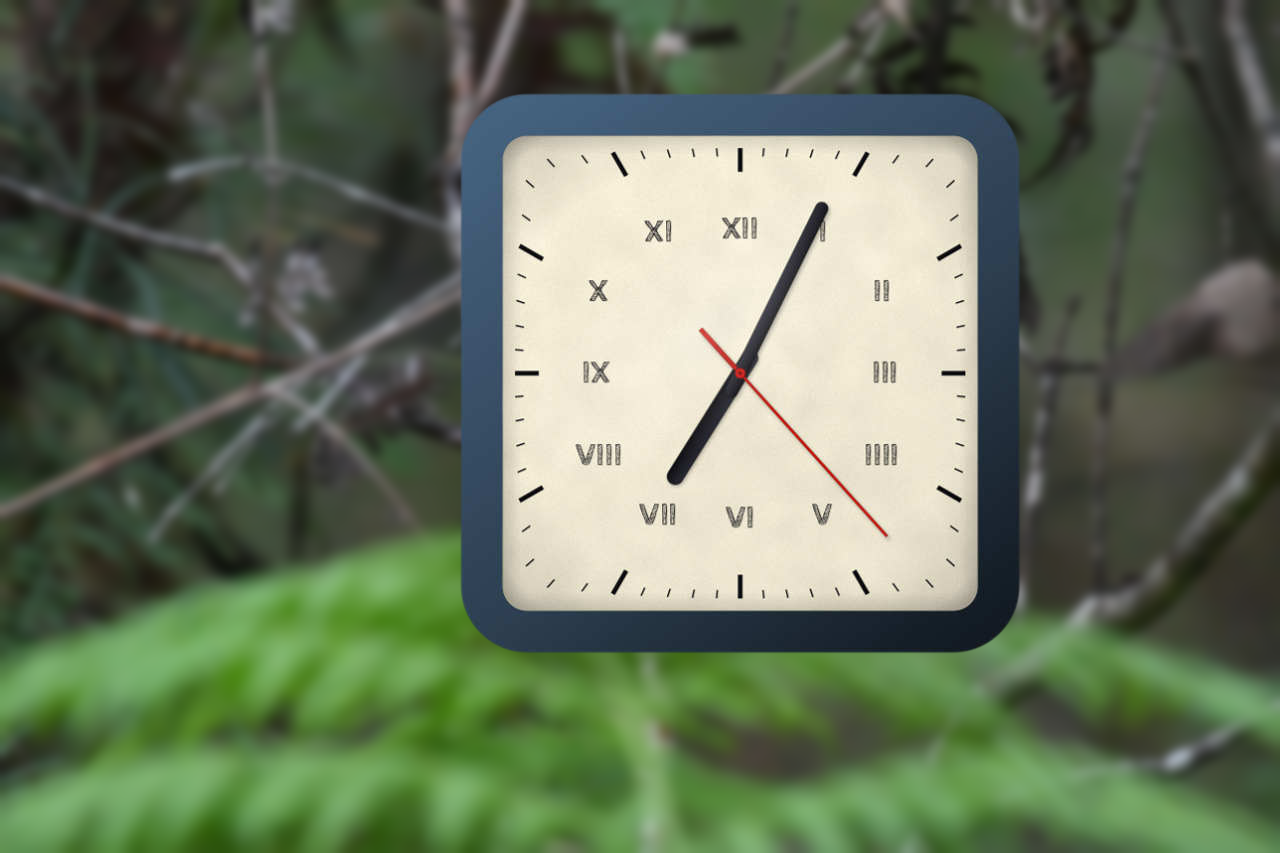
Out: 7,04,23
